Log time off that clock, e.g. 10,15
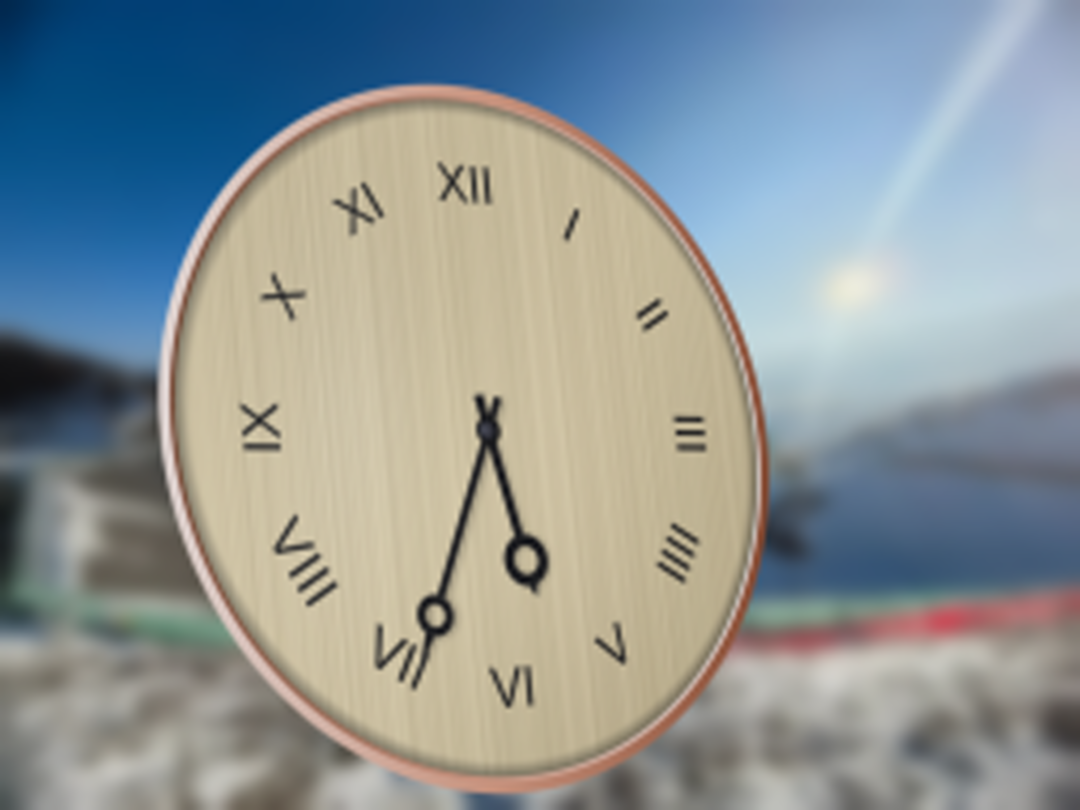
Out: 5,34
